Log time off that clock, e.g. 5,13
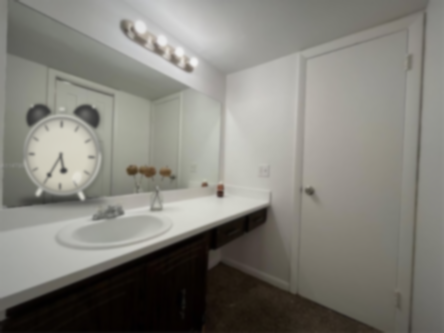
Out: 5,35
